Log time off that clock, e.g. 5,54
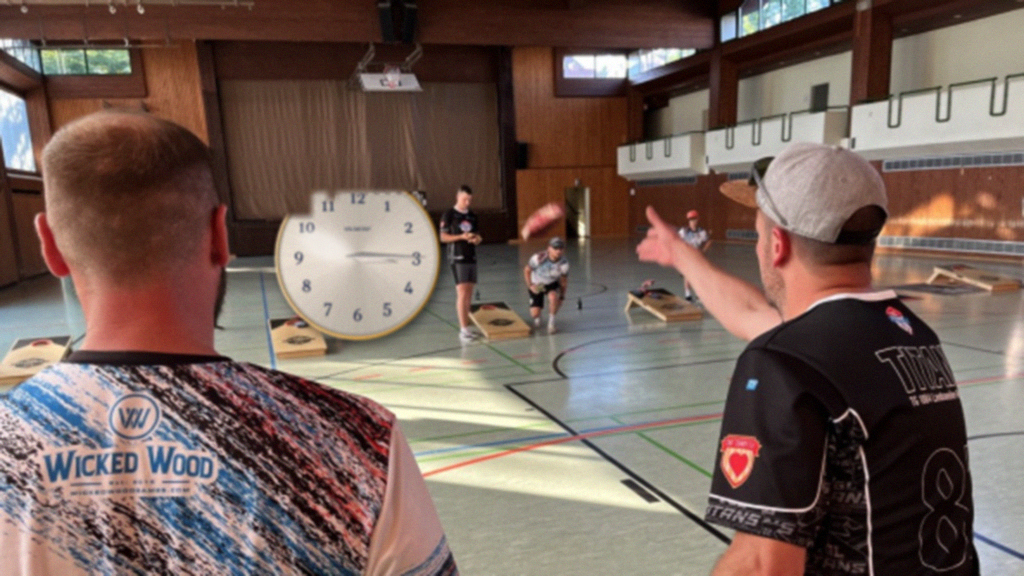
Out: 3,15
